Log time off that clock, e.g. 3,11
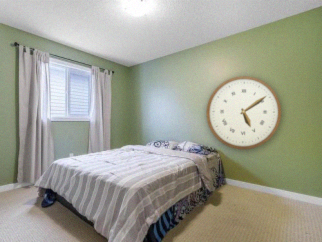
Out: 5,09
